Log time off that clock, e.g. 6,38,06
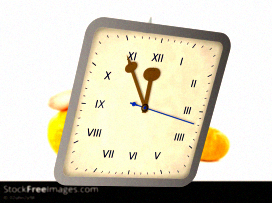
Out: 11,54,17
